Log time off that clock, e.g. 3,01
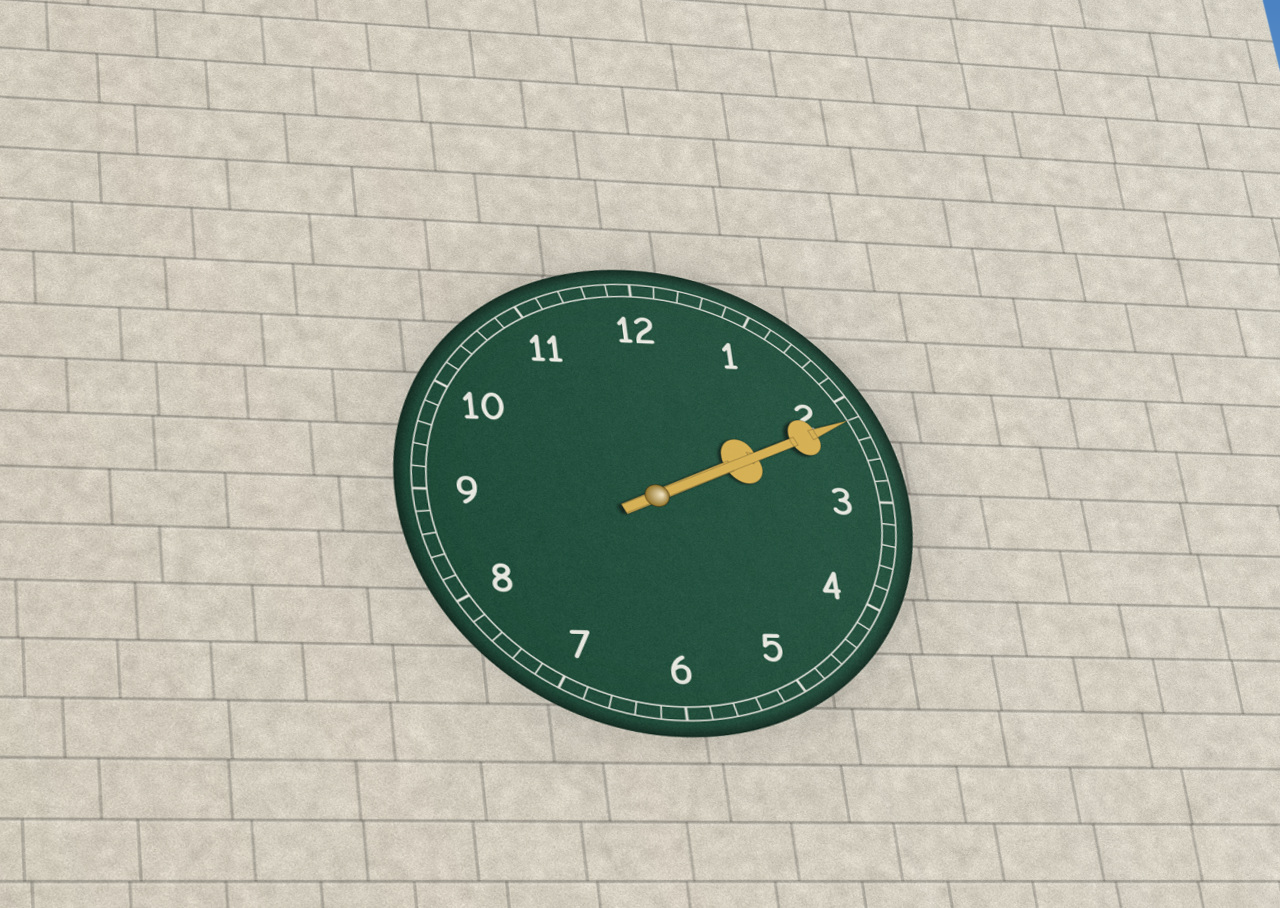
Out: 2,11
